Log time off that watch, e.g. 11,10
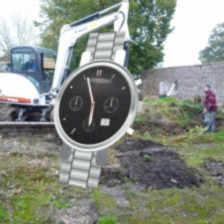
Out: 5,56
